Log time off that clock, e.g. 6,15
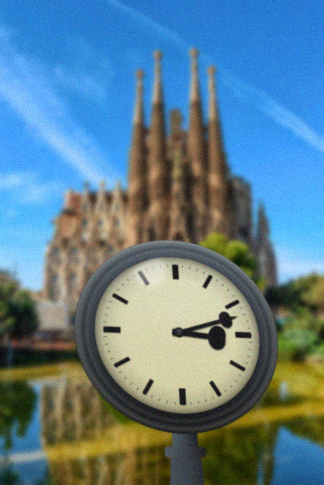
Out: 3,12
